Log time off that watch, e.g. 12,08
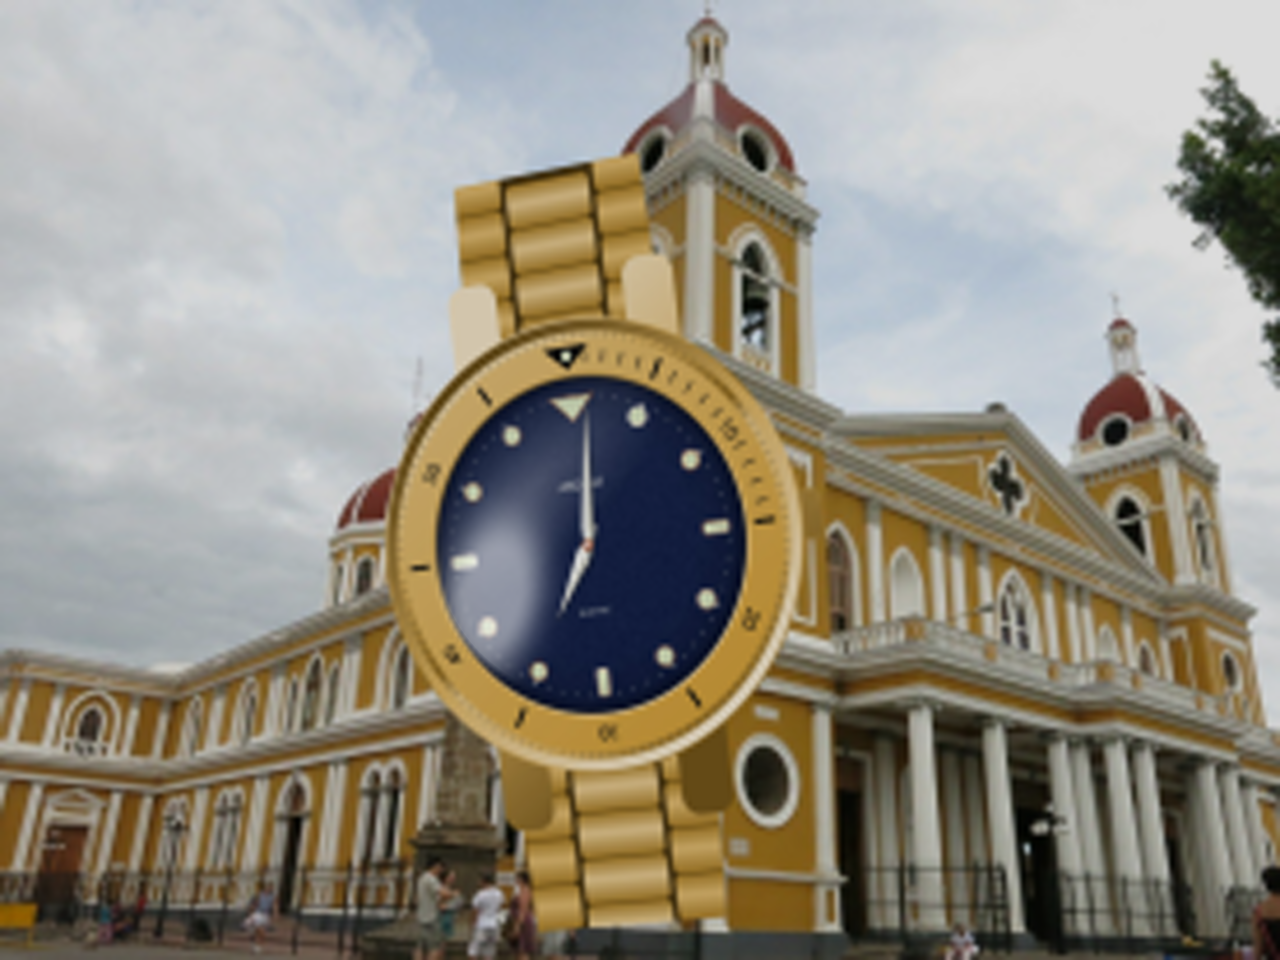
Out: 7,01
